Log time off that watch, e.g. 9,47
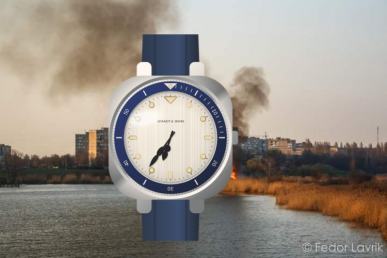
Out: 6,36
